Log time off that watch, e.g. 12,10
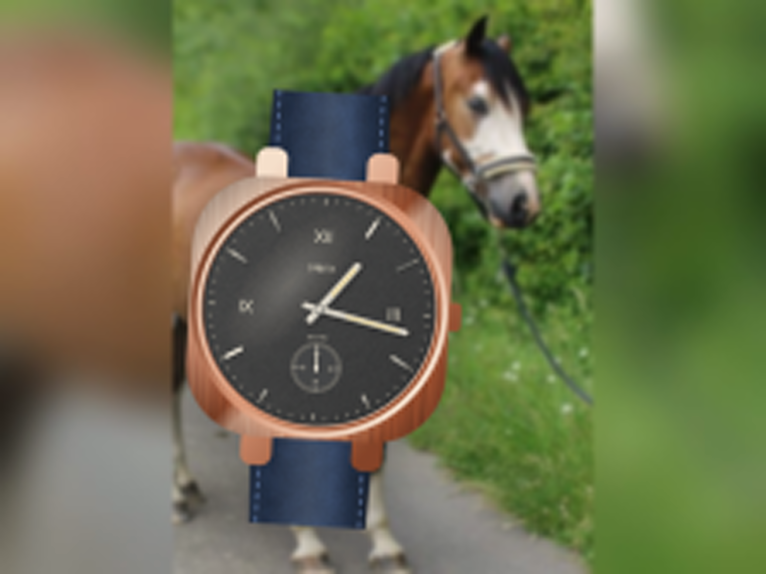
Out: 1,17
